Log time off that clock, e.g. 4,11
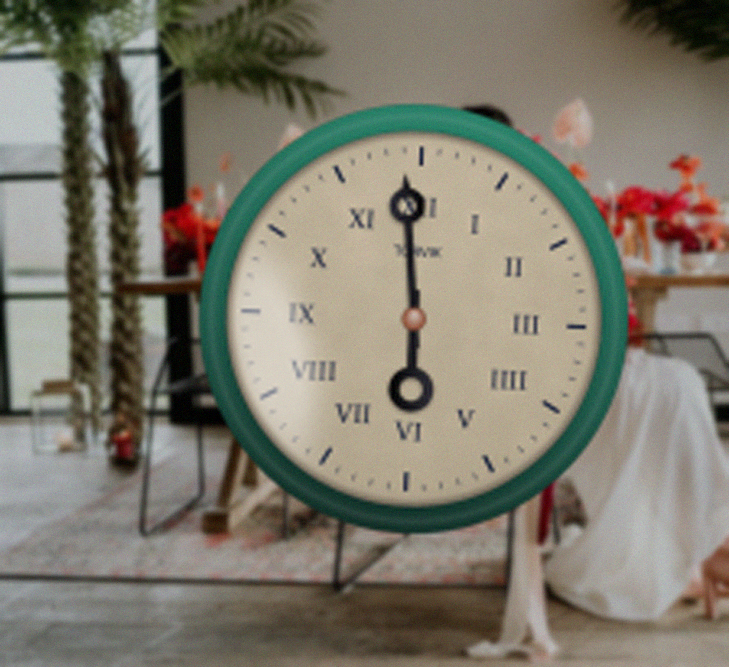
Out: 5,59
